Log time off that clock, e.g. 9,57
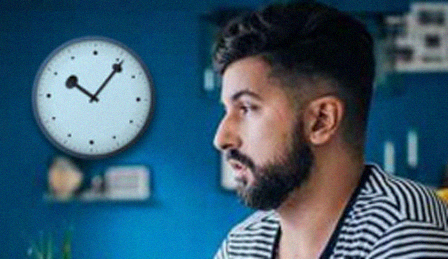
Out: 10,06
